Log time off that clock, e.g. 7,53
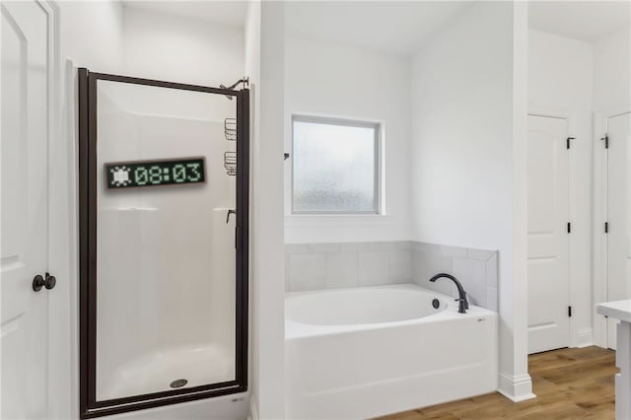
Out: 8,03
